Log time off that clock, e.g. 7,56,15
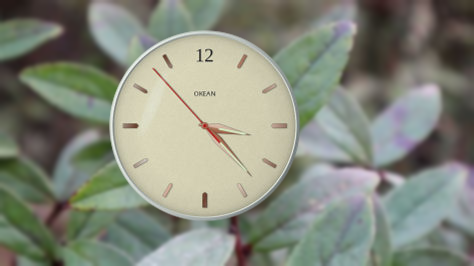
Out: 3,22,53
